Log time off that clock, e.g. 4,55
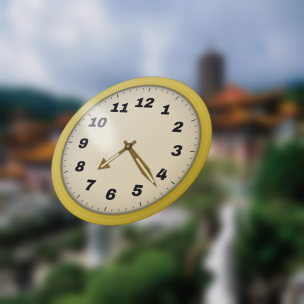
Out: 7,22
